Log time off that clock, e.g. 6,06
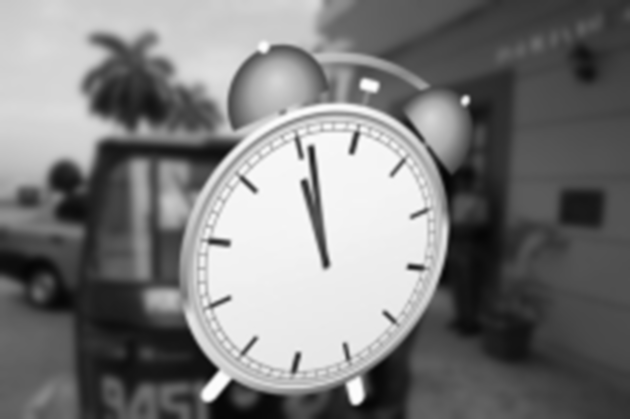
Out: 10,56
